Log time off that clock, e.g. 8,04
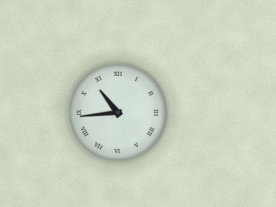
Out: 10,44
